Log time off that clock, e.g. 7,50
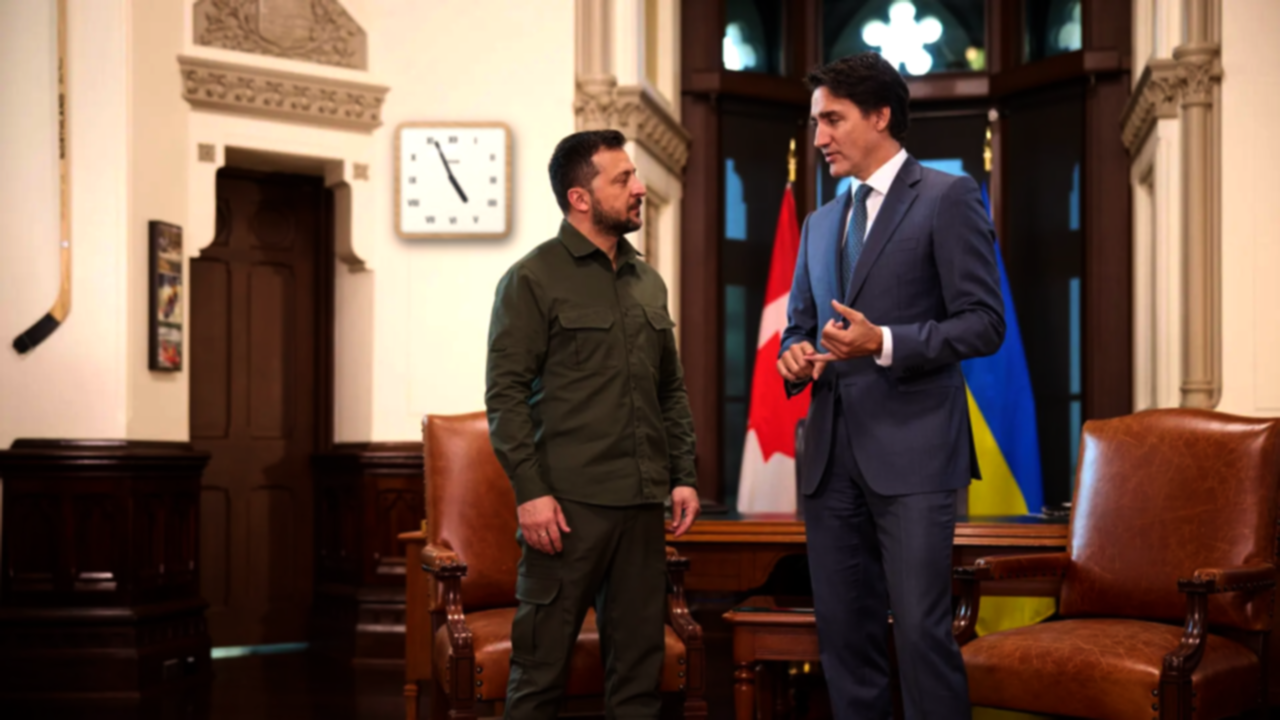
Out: 4,56
